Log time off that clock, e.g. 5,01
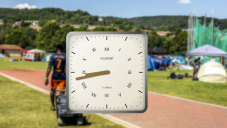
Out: 8,43
